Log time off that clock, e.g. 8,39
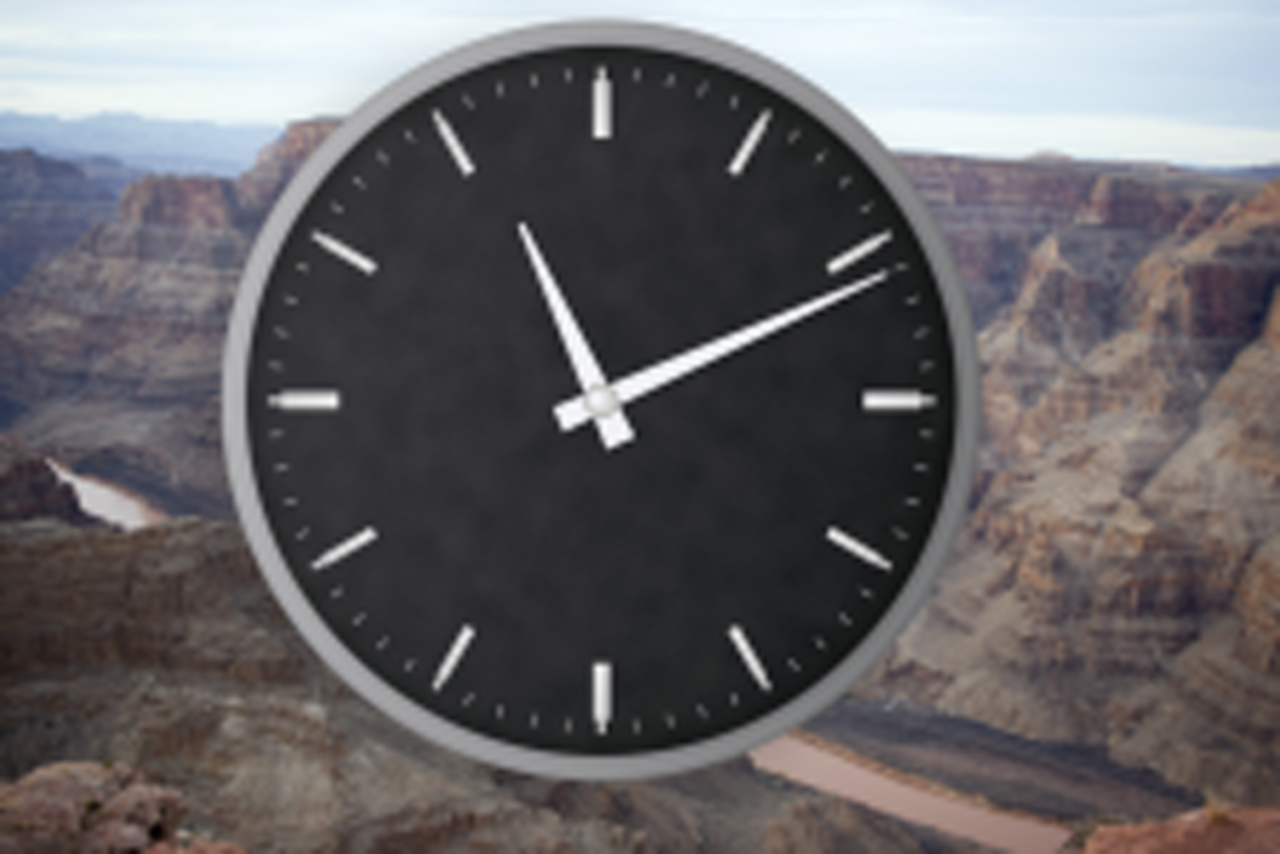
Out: 11,11
